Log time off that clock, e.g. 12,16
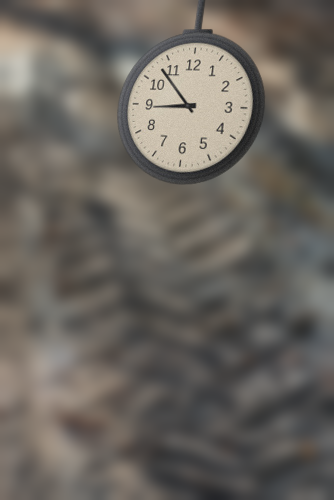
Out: 8,53
